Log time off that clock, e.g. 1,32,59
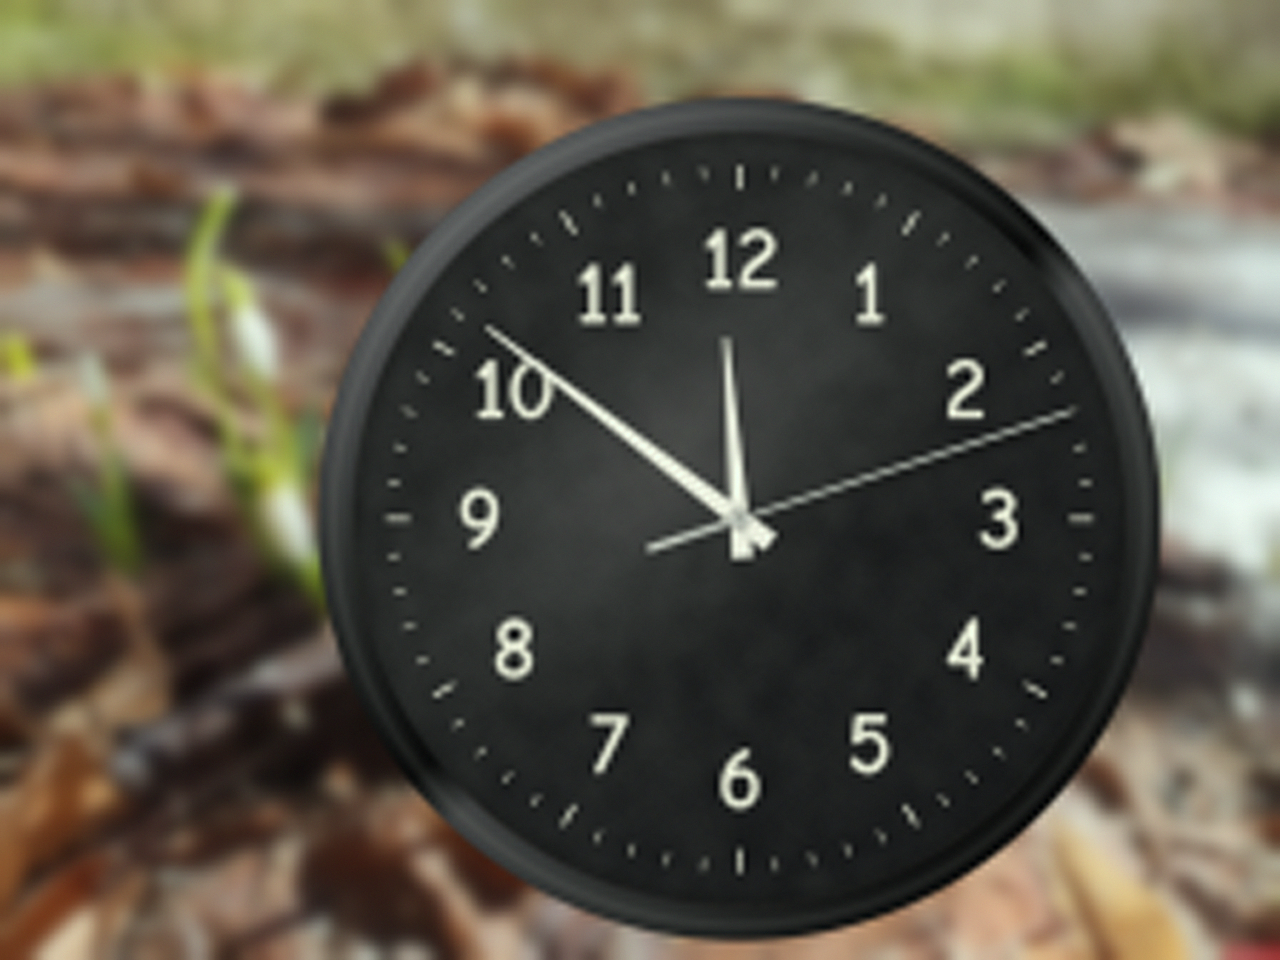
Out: 11,51,12
